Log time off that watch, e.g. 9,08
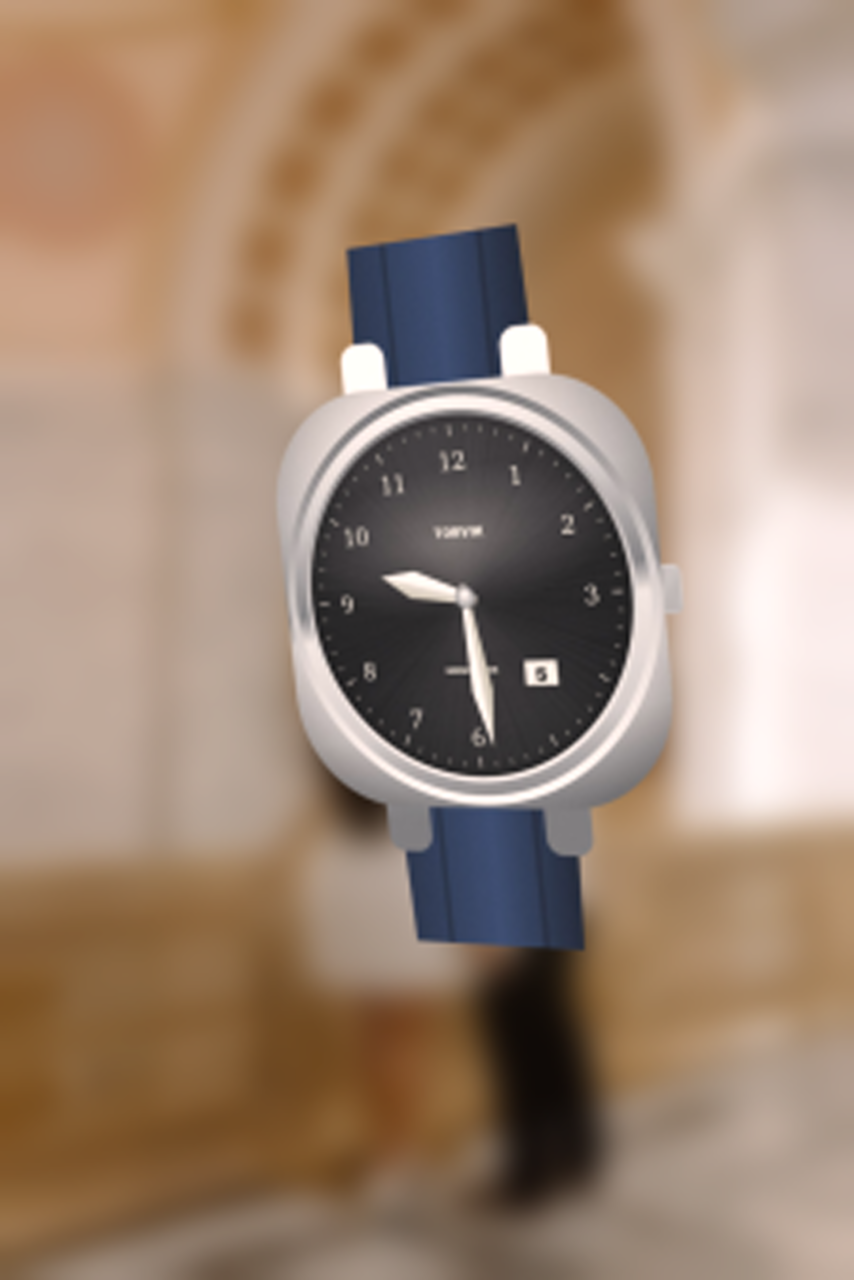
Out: 9,29
